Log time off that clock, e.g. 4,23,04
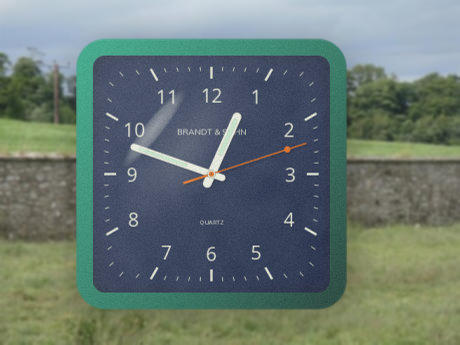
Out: 12,48,12
